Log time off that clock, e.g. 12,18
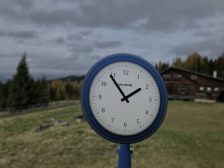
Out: 1,54
